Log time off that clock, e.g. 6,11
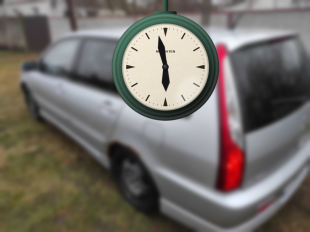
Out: 5,58
